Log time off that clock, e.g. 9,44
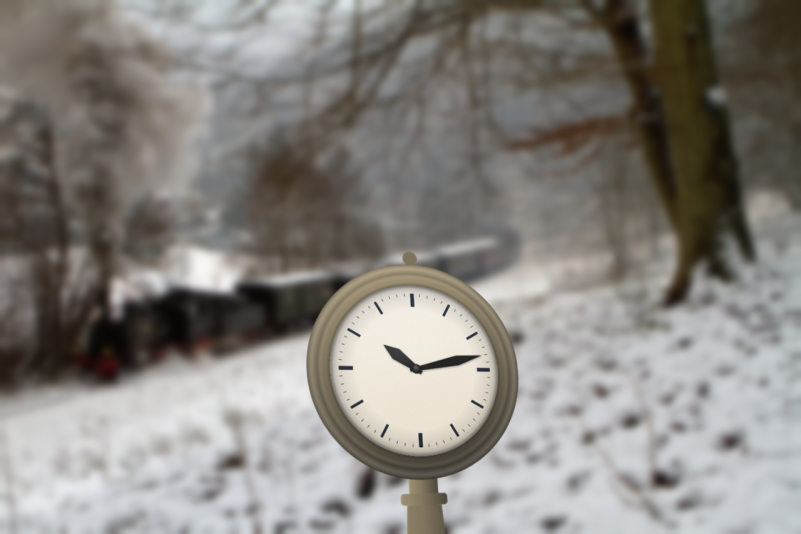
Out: 10,13
